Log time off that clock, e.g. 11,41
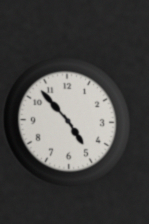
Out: 4,53
